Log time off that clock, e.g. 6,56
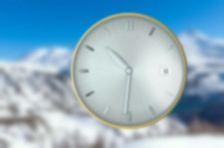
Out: 10,31
